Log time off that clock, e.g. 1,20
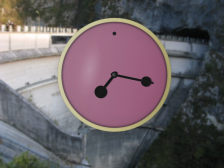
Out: 7,17
